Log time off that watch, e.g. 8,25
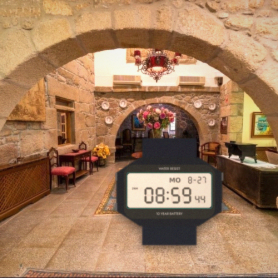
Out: 8,59
